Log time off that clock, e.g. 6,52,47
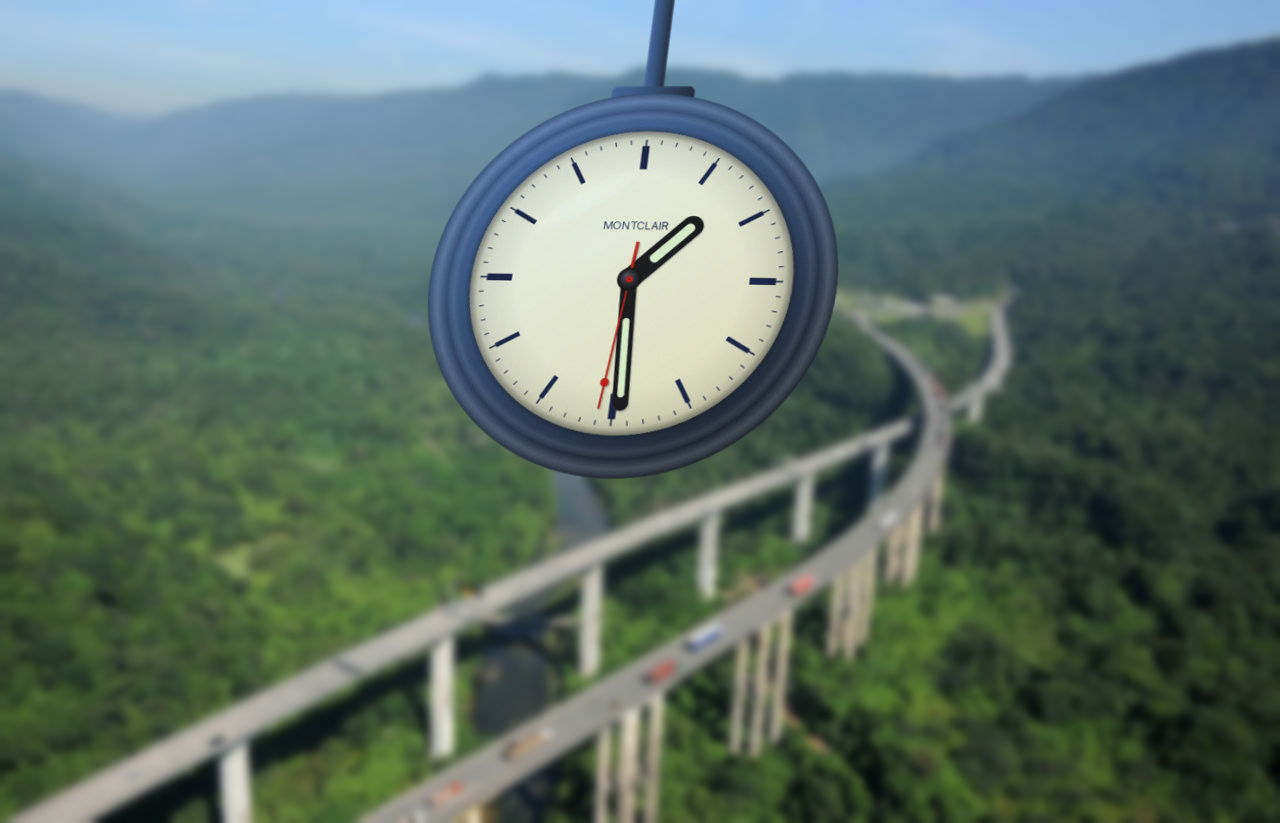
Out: 1,29,31
